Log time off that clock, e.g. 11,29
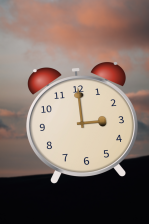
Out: 3,00
